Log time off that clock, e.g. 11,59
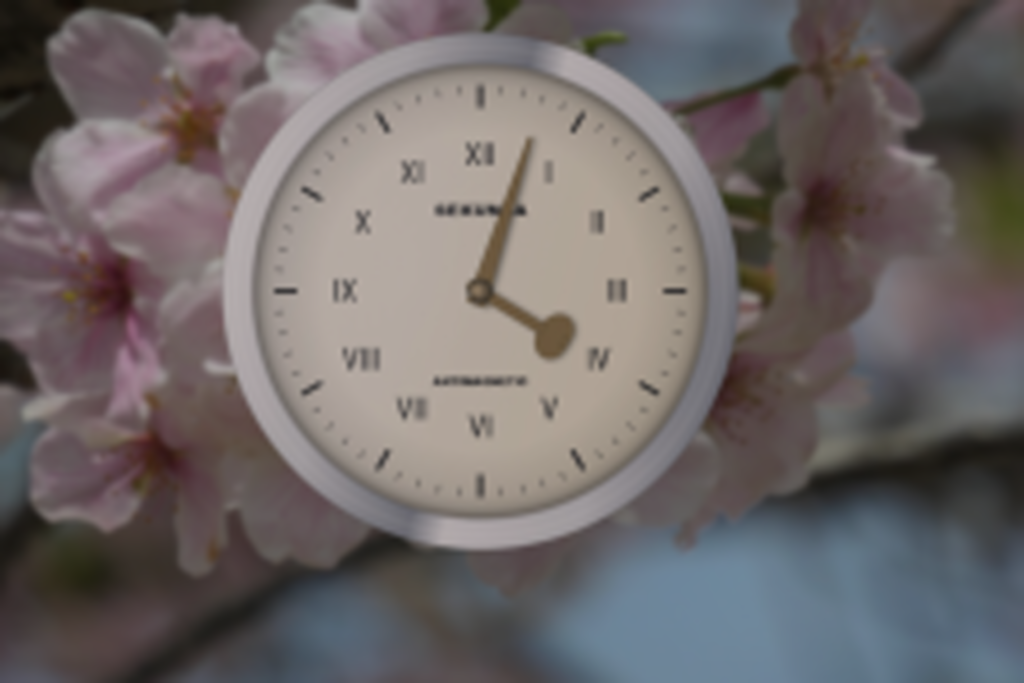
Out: 4,03
